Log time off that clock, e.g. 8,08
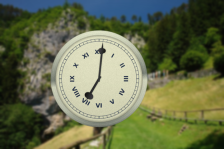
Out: 7,01
